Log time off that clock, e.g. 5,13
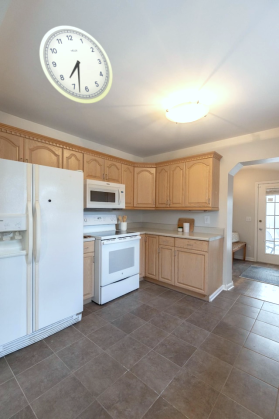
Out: 7,33
